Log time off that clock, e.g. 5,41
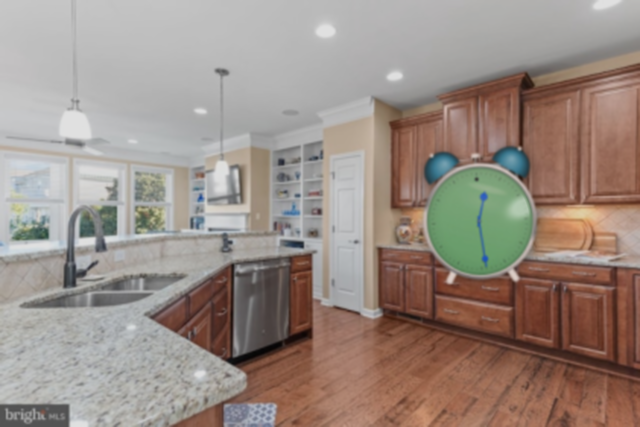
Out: 12,29
